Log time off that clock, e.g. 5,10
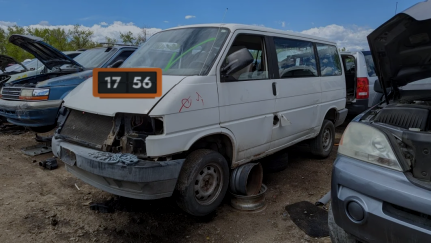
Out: 17,56
